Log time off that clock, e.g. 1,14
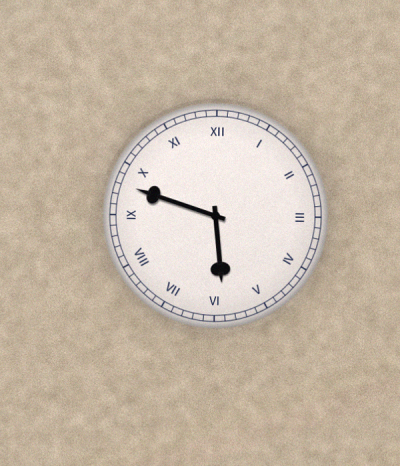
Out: 5,48
